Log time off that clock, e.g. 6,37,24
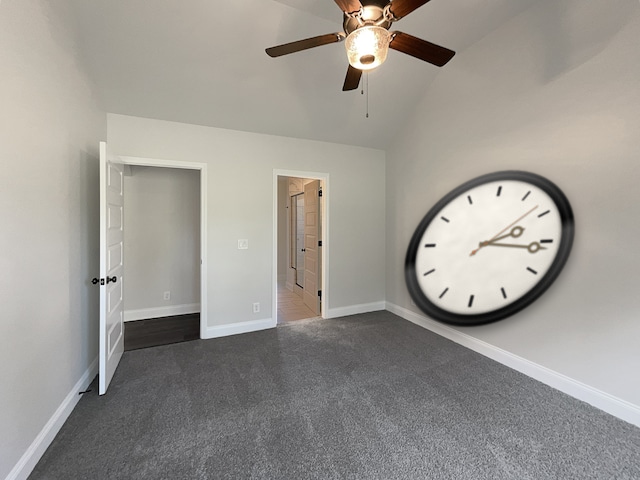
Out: 2,16,08
